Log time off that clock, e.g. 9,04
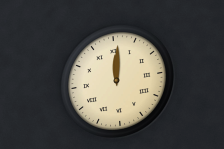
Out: 12,01
